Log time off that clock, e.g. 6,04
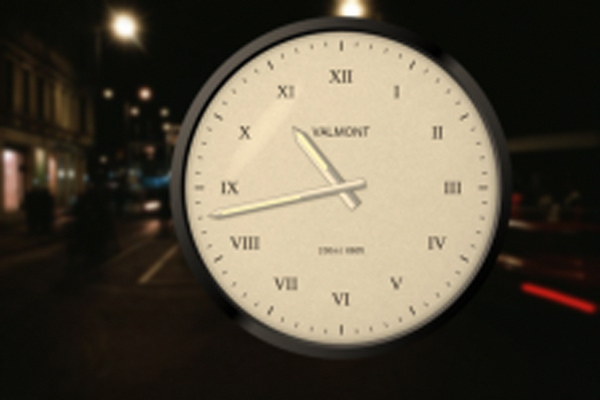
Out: 10,43
